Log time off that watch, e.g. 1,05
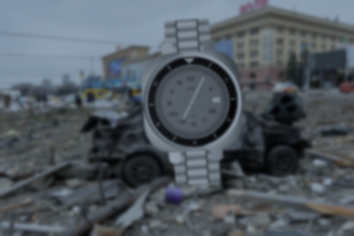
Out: 7,05
